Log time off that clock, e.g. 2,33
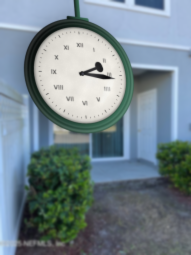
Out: 2,16
